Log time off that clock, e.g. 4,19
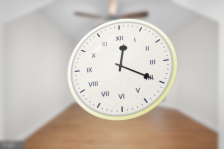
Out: 12,20
